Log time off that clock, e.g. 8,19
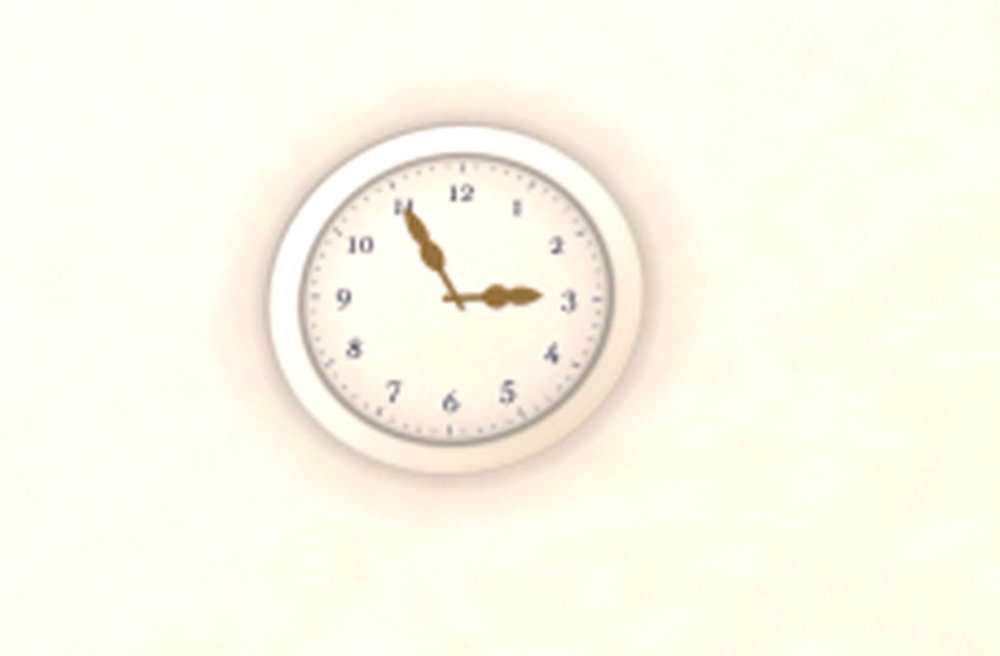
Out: 2,55
